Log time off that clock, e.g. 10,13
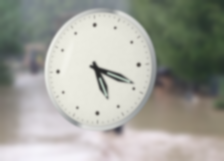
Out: 5,19
